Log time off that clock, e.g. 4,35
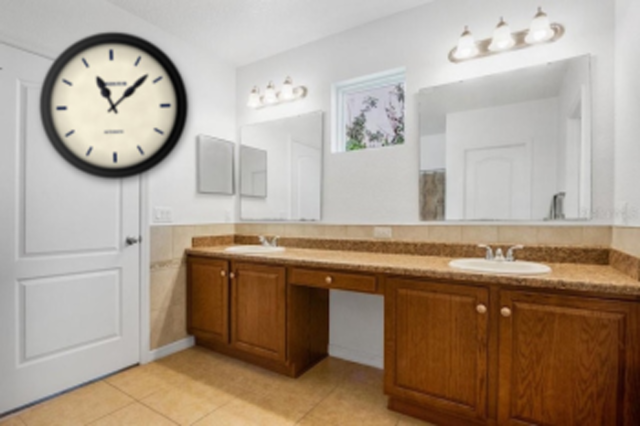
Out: 11,08
